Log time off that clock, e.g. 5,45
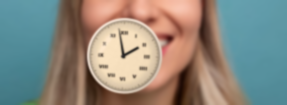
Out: 1,58
